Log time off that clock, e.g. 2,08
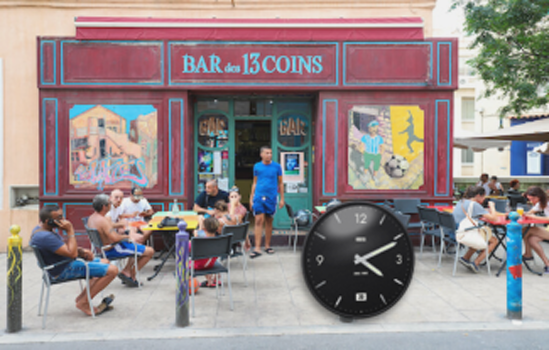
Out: 4,11
